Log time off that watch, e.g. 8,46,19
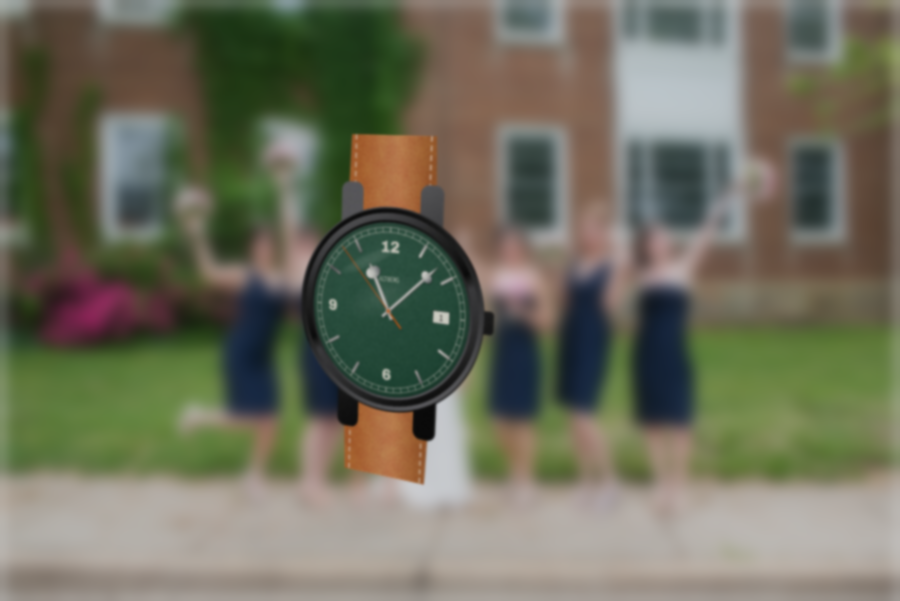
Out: 11,07,53
